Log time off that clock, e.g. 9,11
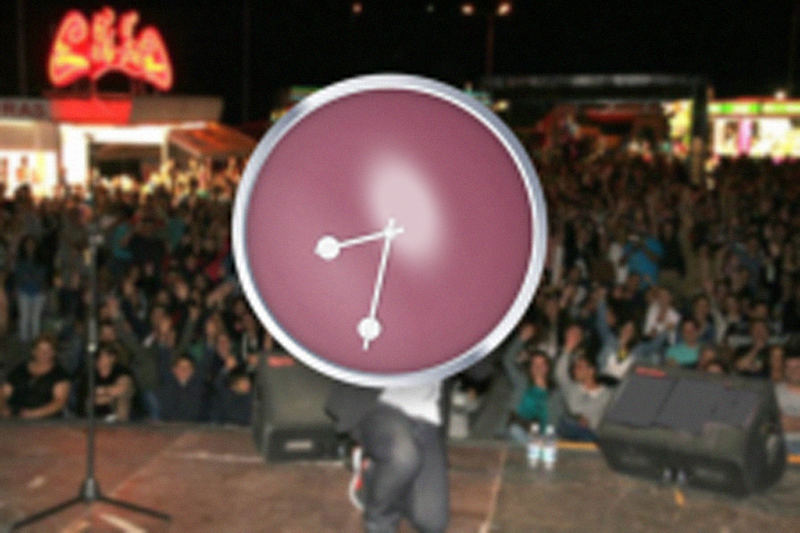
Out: 8,32
